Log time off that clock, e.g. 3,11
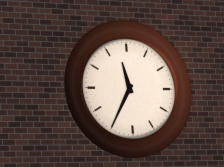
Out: 11,35
